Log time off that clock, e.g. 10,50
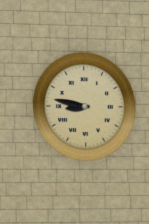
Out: 8,47
